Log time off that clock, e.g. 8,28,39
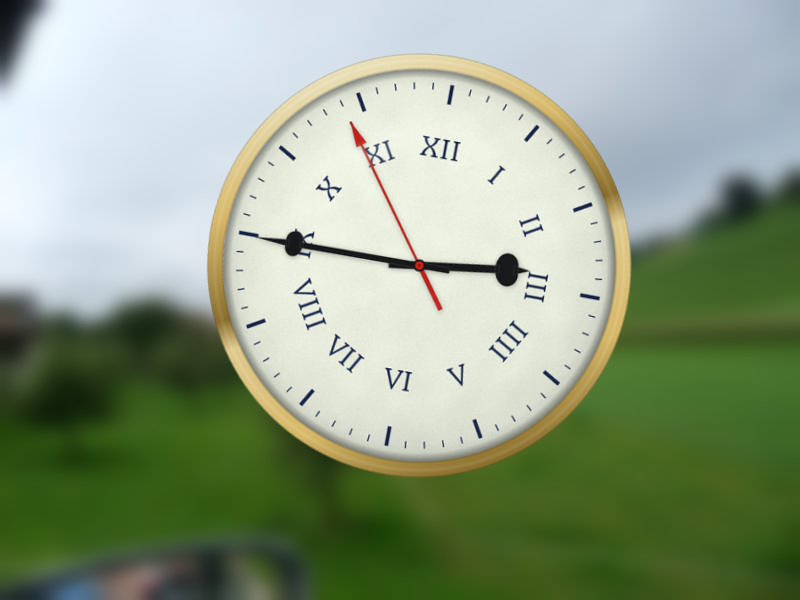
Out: 2,44,54
